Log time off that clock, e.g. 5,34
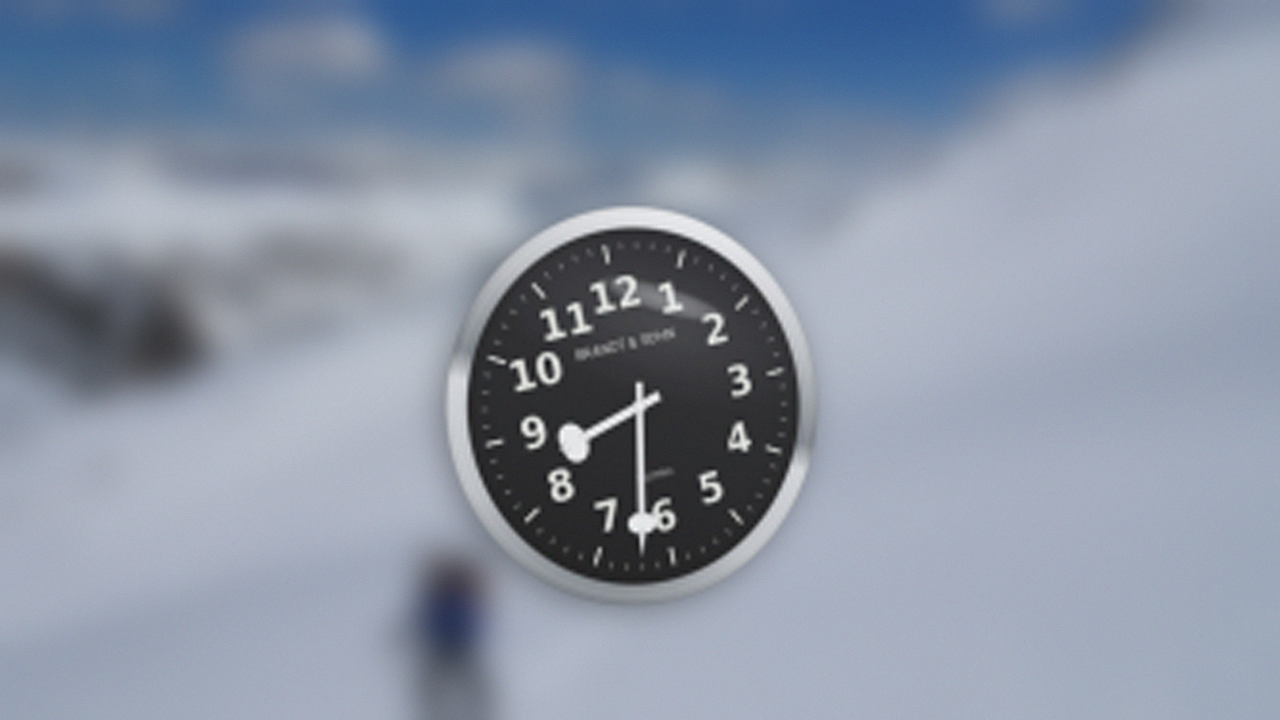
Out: 8,32
